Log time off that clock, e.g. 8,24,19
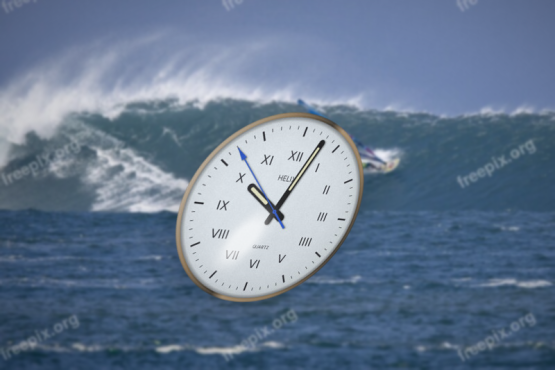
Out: 10,02,52
